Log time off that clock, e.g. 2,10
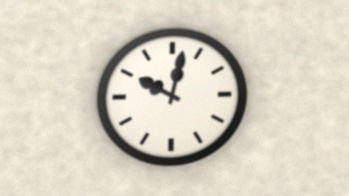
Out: 10,02
